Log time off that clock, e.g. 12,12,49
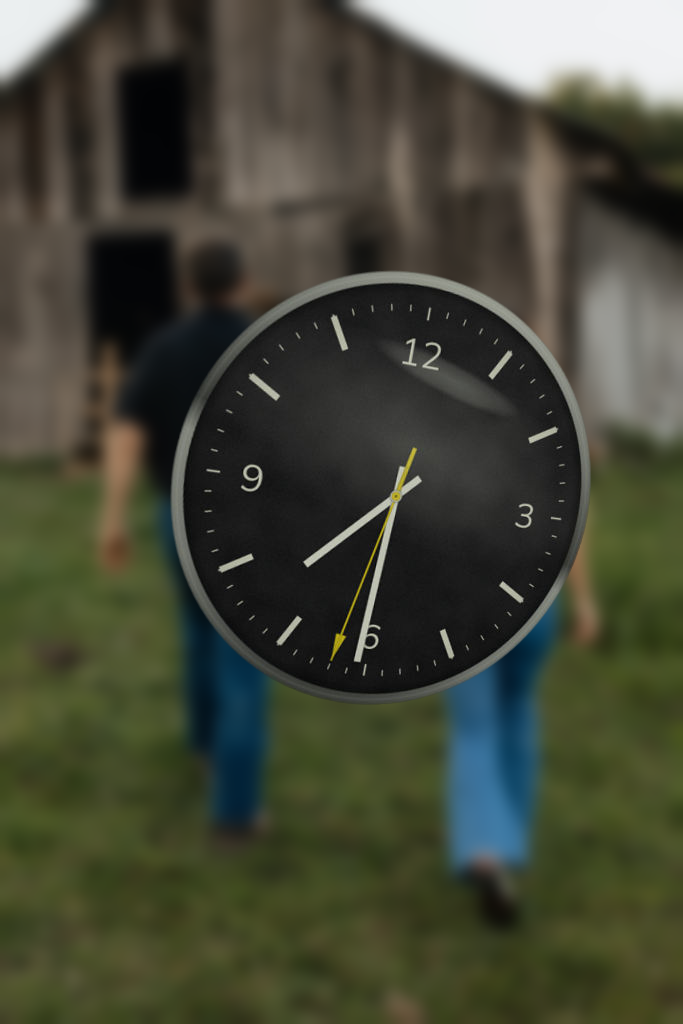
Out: 7,30,32
